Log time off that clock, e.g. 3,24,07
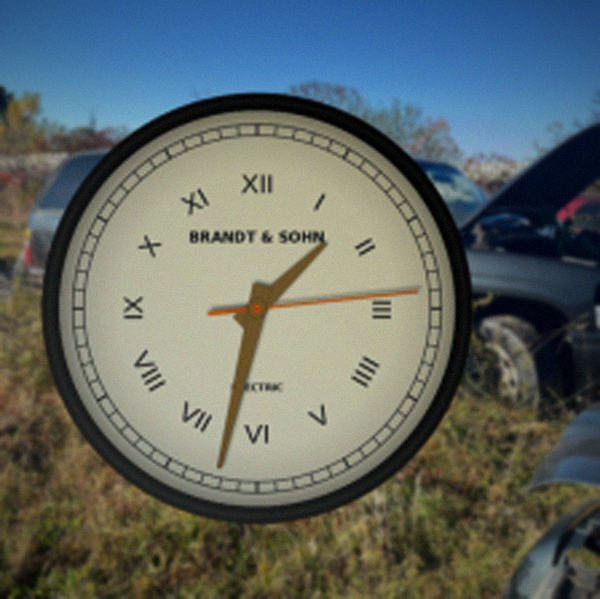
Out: 1,32,14
